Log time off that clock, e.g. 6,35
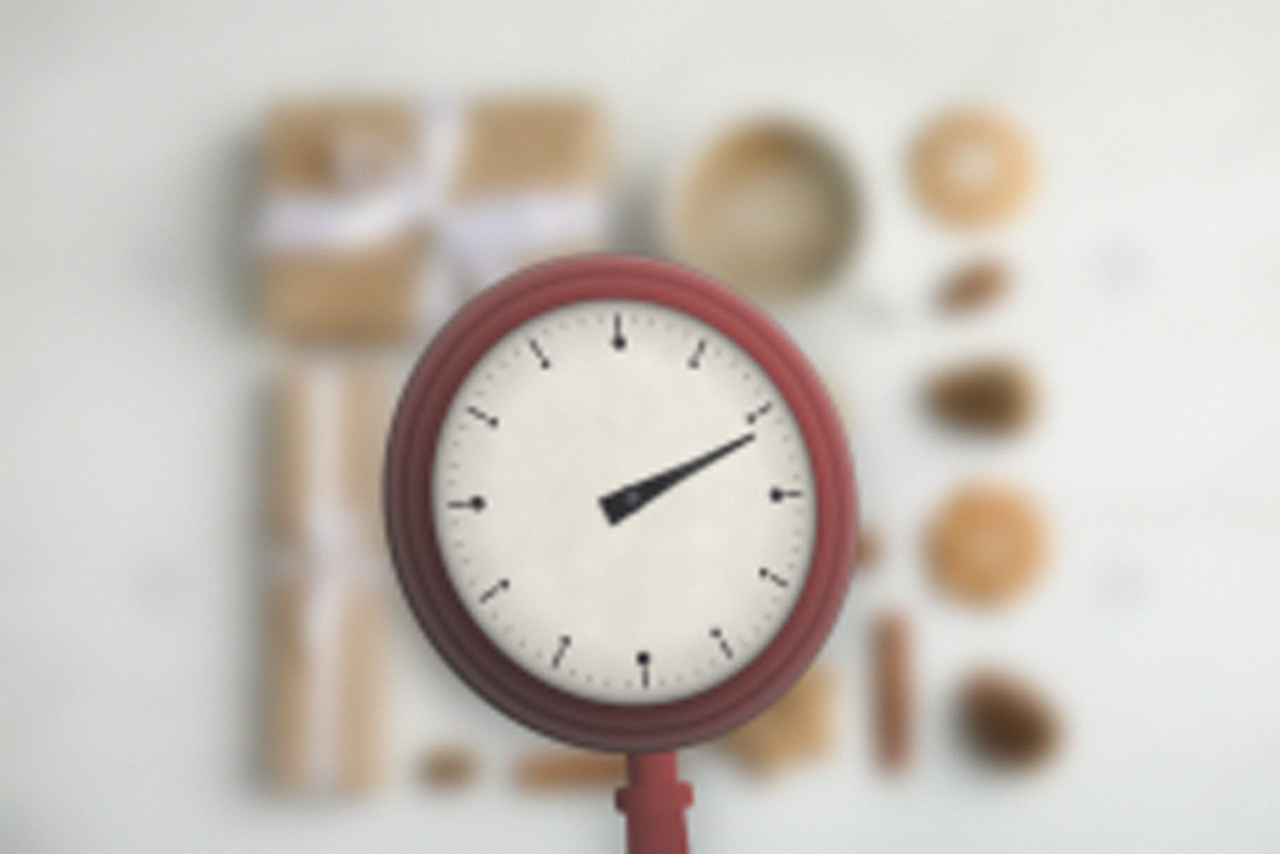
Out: 2,11
